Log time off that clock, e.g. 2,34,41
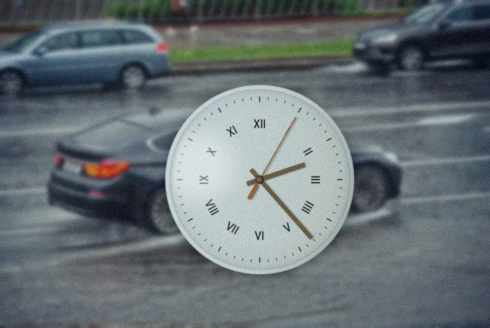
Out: 2,23,05
